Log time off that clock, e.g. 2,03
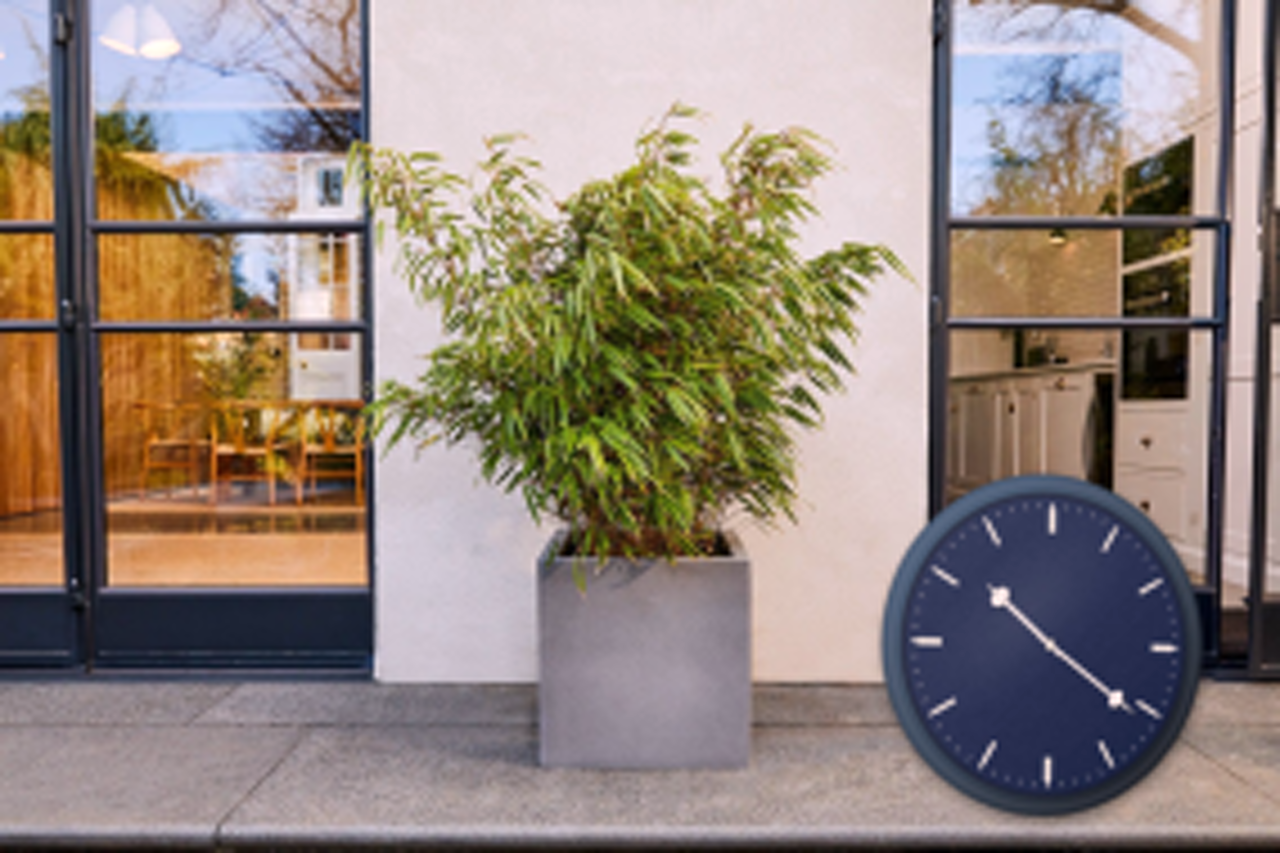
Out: 10,21
